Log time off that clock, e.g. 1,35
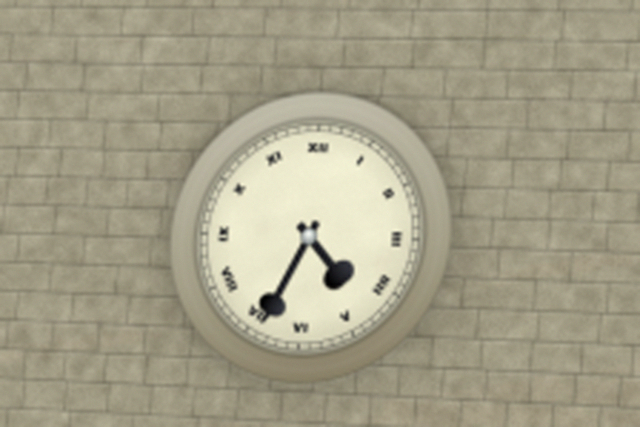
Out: 4,34
